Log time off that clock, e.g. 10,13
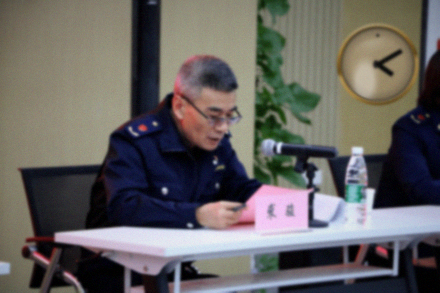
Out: 4,10
